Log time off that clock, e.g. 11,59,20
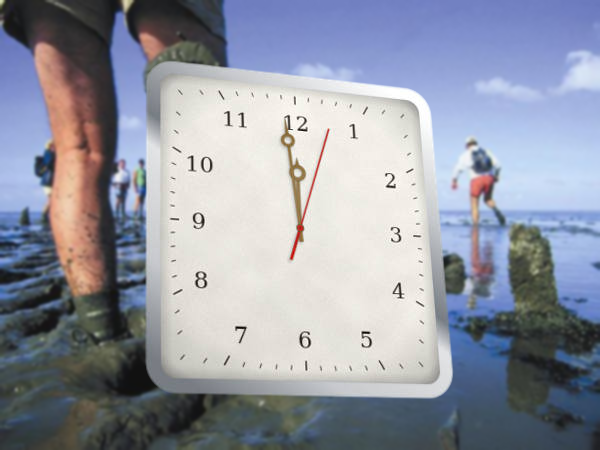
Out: 11,59,03
